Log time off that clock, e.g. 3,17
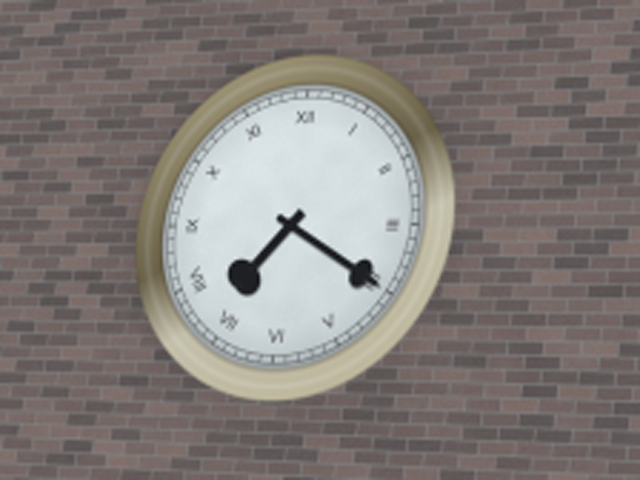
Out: 7,20
